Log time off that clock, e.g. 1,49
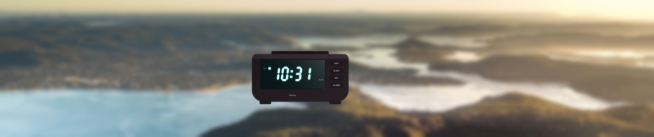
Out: 10,31
